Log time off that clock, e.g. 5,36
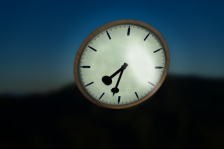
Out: 7,32
